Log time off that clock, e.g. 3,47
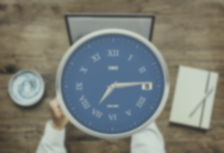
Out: 7,14
